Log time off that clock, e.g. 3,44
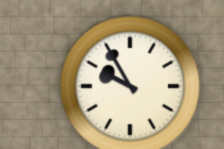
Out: 9,55
